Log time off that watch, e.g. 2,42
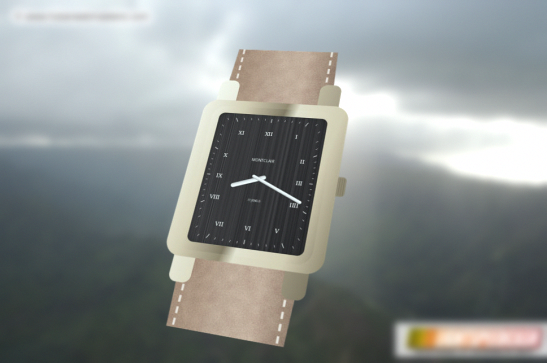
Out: 8,19
